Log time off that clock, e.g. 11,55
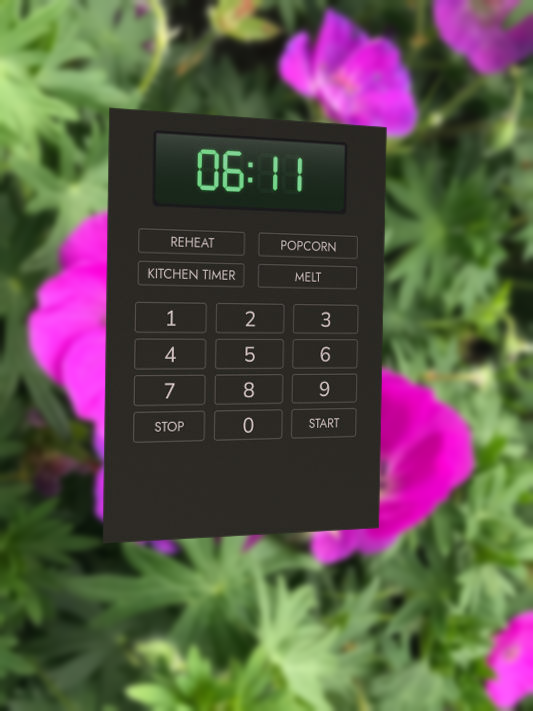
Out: 6,11
